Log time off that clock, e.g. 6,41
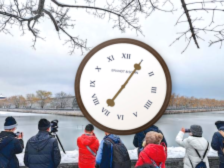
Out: 7,05
